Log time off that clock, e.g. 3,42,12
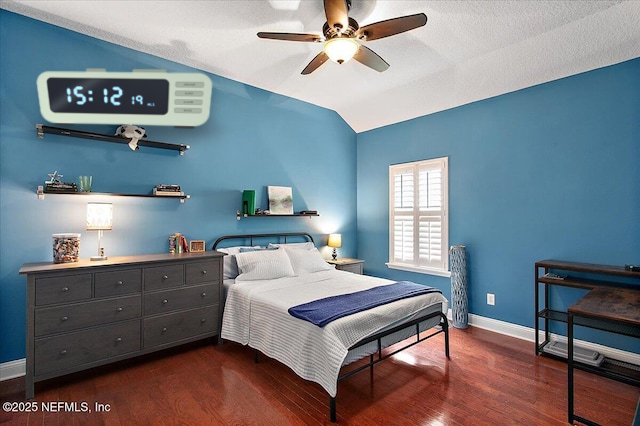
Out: 15,12,19
